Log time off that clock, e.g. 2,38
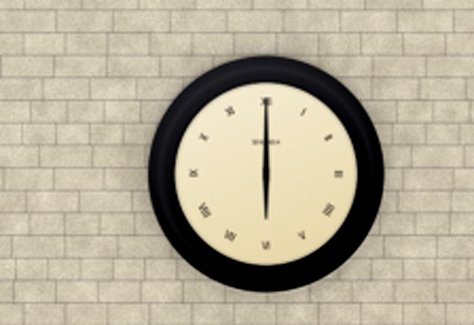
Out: 6,00
